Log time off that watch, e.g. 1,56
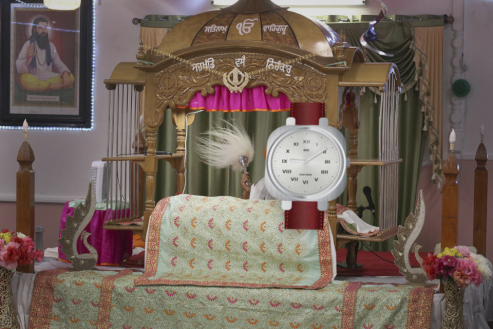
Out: 9,09
